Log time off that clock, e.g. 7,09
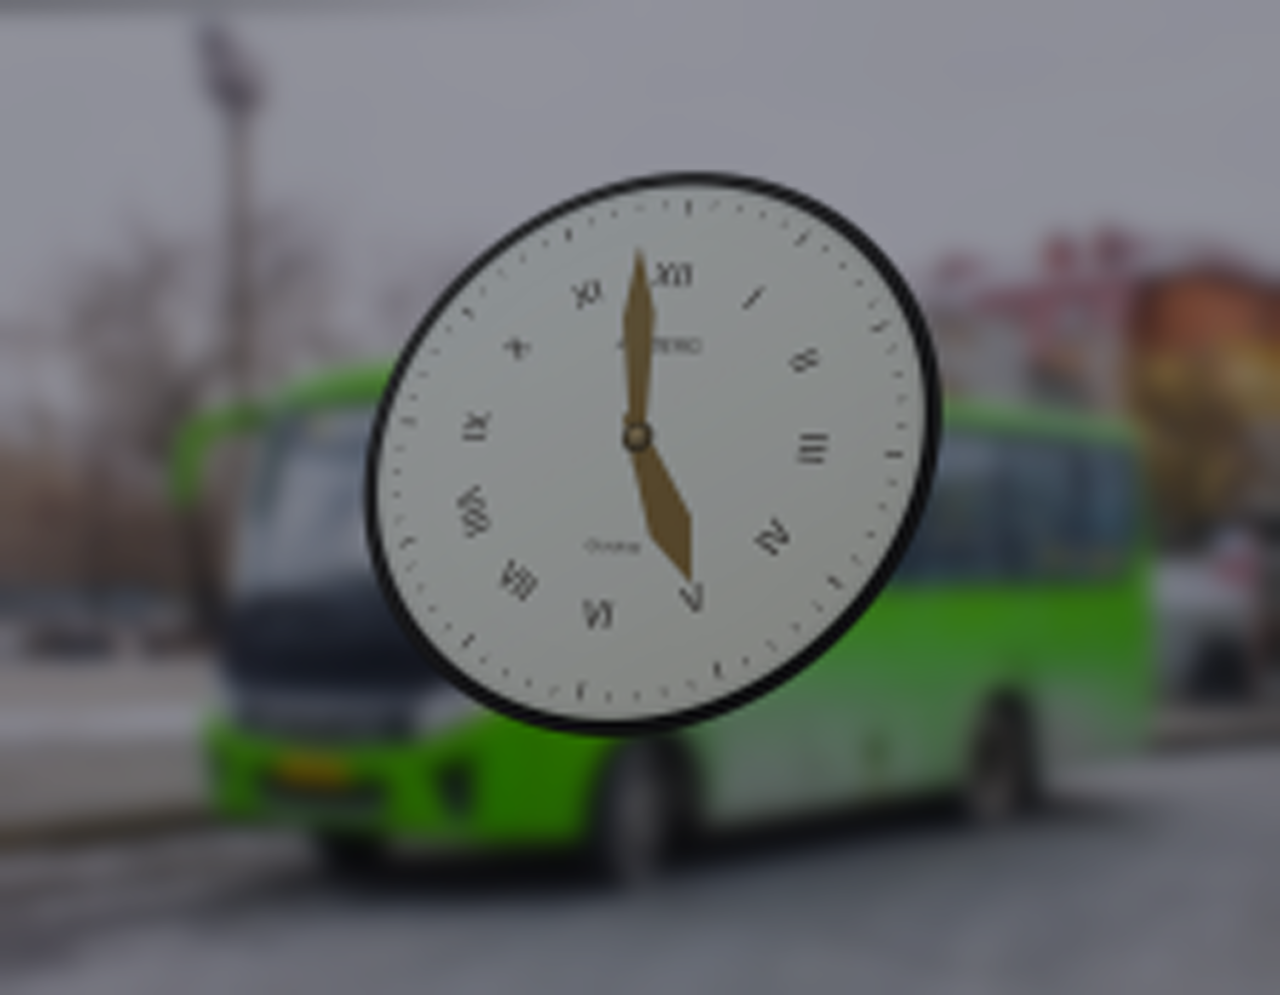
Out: 4,58
